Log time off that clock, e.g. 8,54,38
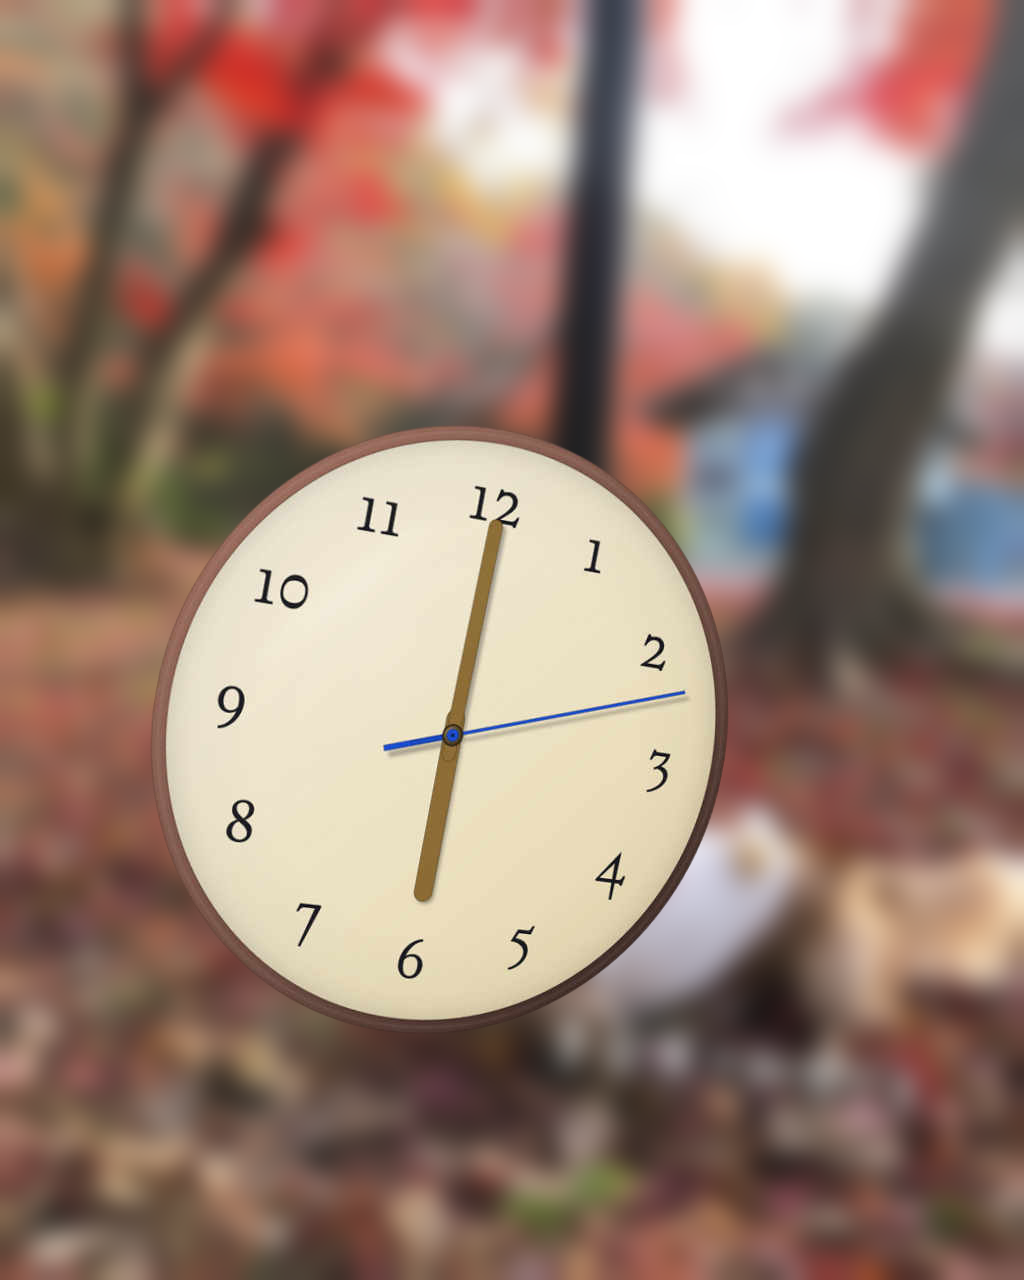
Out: 6,00,12
